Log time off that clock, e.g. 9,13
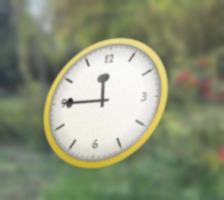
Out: 11,45
